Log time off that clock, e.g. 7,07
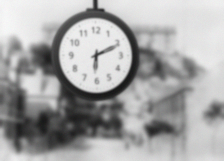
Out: 6,11
